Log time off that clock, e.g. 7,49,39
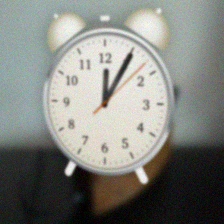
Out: 12,05,08
